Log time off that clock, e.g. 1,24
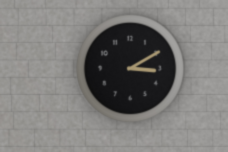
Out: 3,10
